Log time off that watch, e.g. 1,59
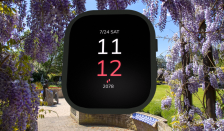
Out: 11,12
